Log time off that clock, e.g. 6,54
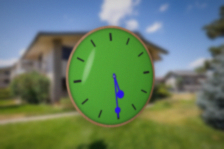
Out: 5,30
